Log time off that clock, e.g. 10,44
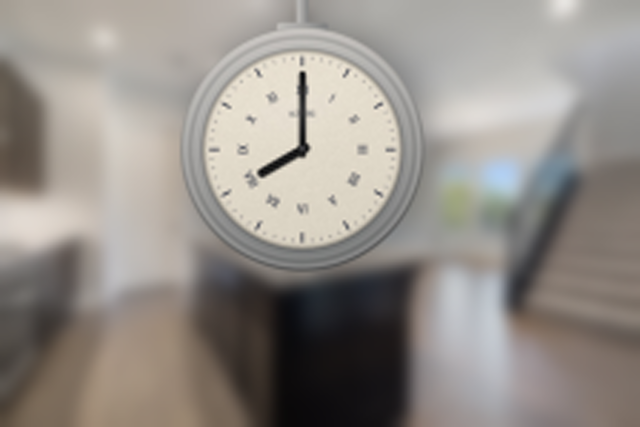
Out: 8,00
